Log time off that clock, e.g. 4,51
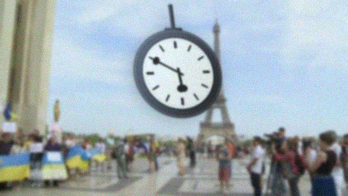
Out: 5,50
